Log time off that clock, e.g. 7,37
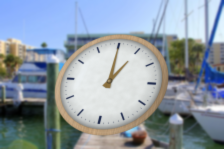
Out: 1,00
